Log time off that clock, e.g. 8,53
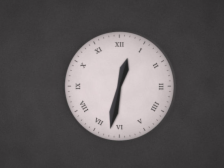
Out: 12,32
